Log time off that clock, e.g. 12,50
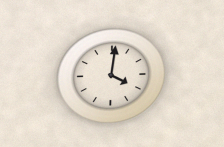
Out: 4,01
